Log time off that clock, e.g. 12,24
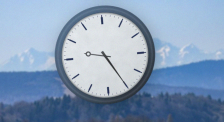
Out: 9,25
